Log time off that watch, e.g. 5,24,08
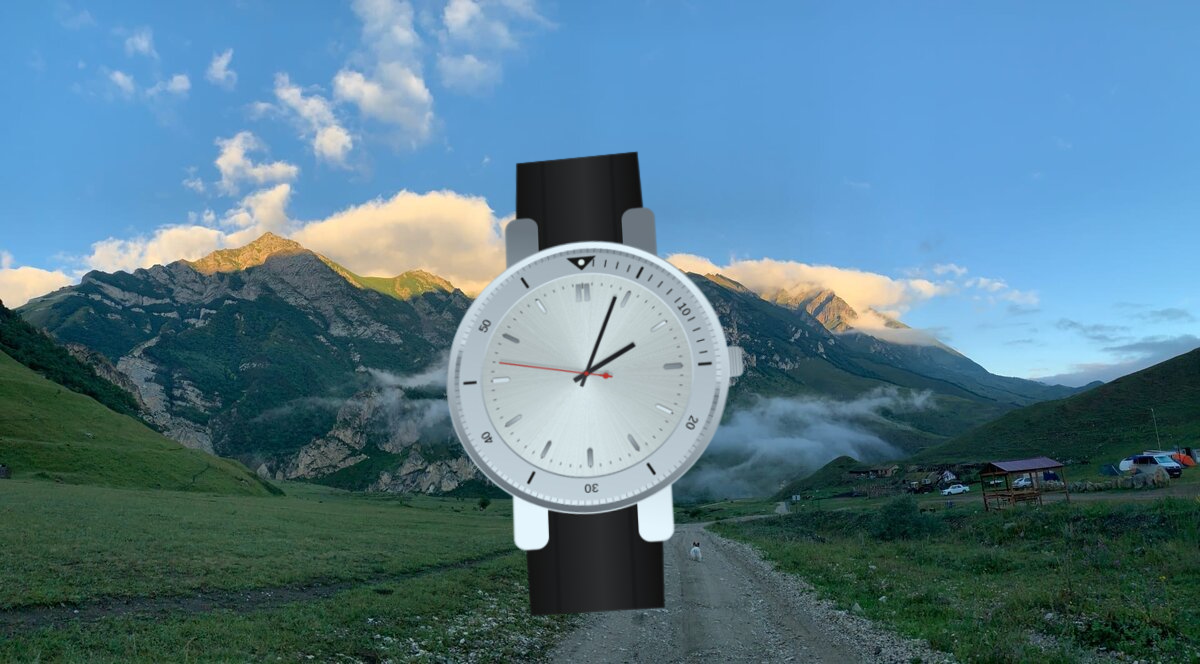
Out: 2,03,47
